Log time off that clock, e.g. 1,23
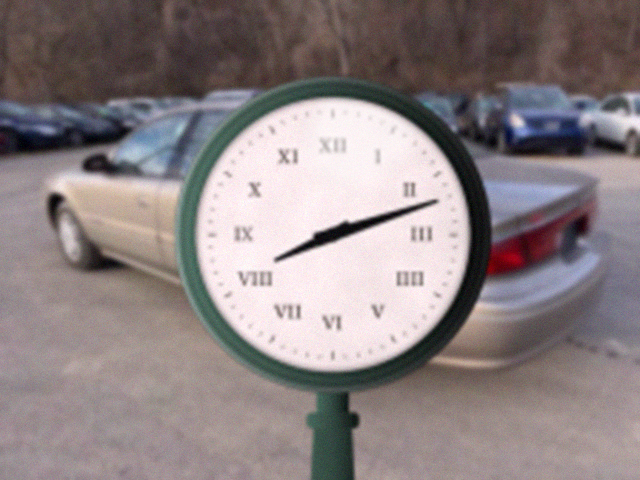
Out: 8,12
